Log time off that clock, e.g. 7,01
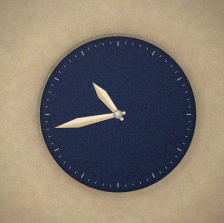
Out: 10,43
